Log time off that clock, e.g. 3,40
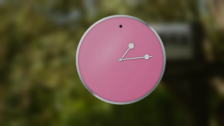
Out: 1,14
